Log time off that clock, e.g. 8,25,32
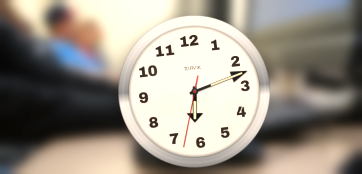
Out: 6,12,33
